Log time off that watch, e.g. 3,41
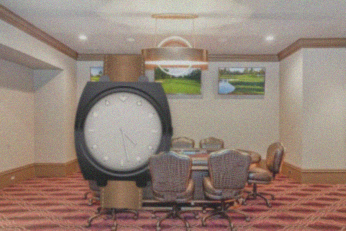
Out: 4,28
